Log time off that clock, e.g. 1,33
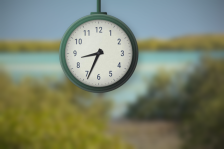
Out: 8,34
